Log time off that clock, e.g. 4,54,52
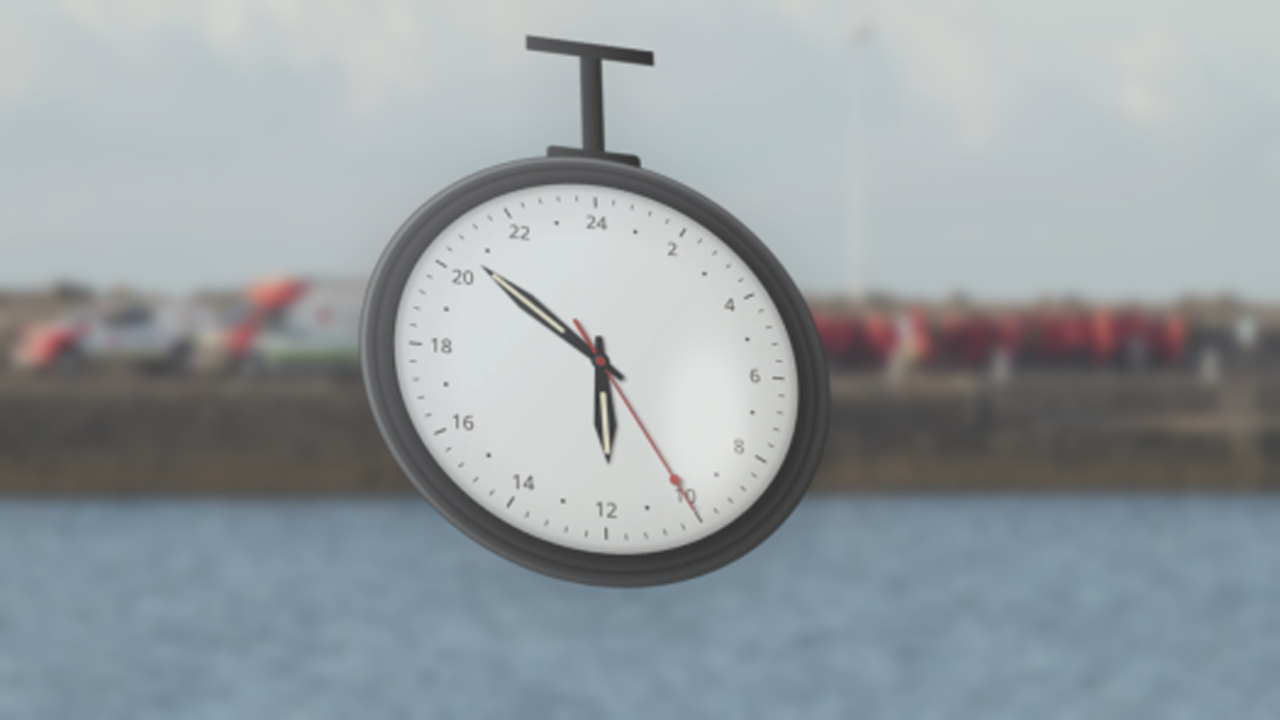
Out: 11,51,25
